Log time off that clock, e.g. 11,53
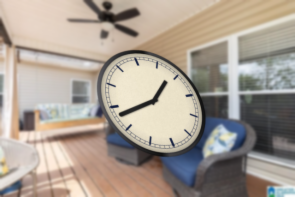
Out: 1,43
